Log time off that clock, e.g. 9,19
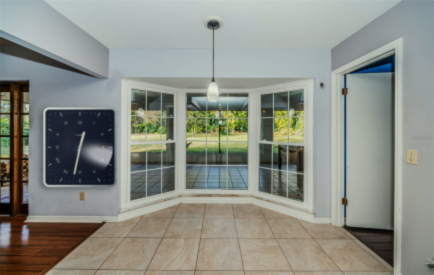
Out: 12,32
